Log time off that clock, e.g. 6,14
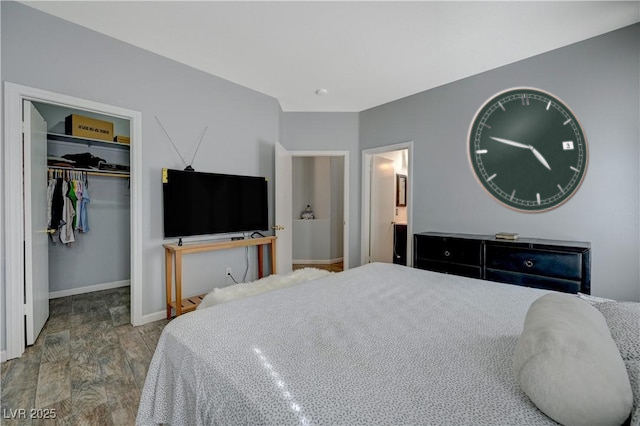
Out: 4,48
